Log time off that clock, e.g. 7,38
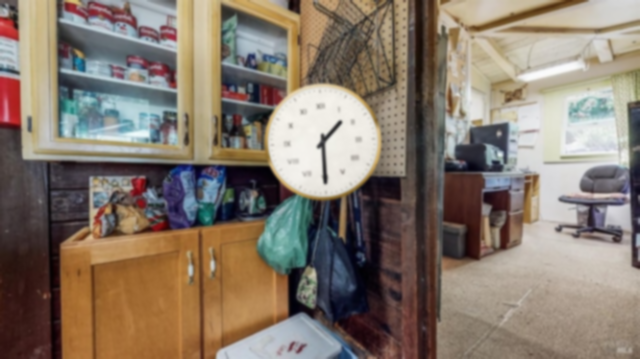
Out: 1,30
